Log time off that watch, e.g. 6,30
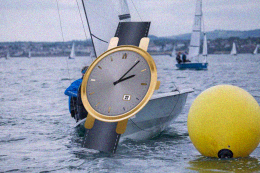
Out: 2,06
